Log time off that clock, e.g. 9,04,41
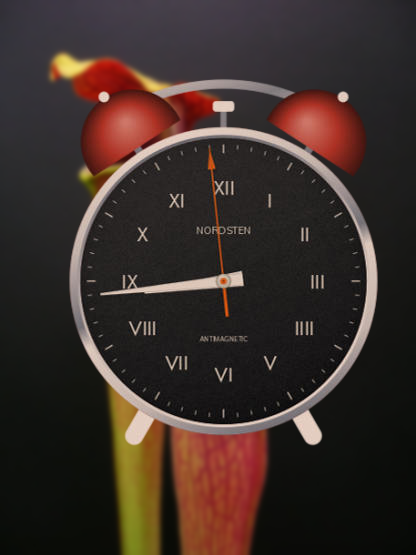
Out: 8,43,59
